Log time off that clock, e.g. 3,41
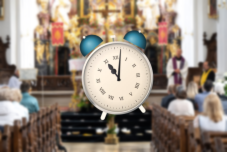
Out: 11,02
